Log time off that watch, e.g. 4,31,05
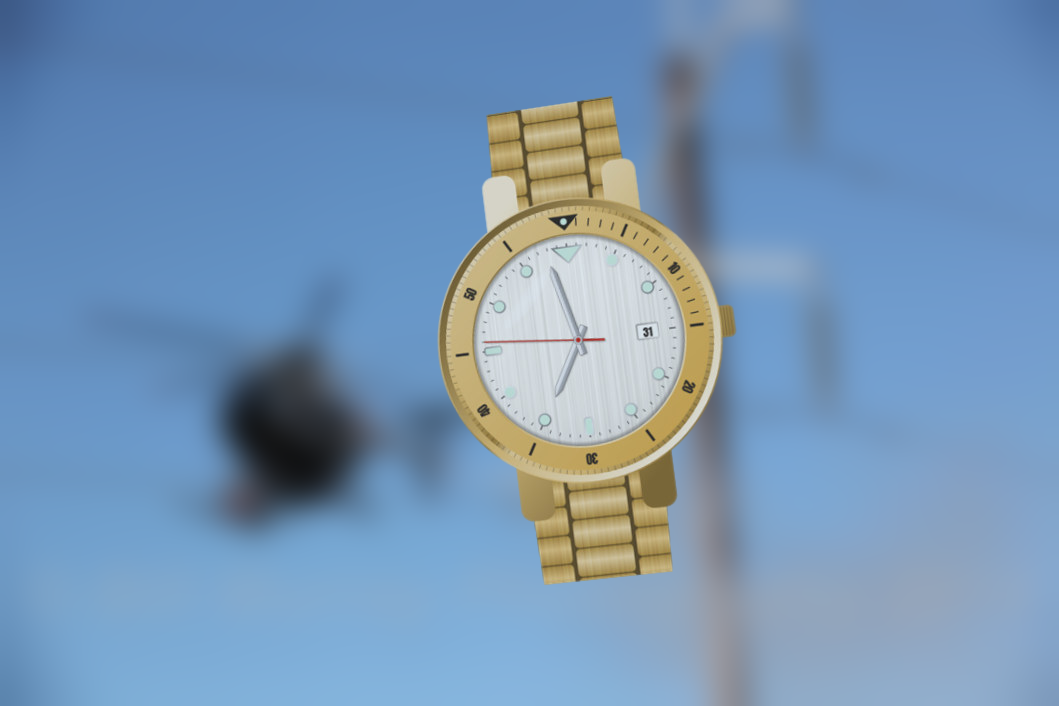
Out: 6,57,46
